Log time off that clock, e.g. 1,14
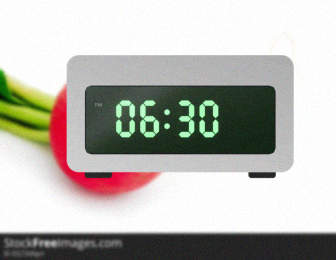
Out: 6,30
